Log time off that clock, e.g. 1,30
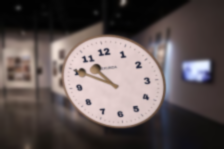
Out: 10,50
